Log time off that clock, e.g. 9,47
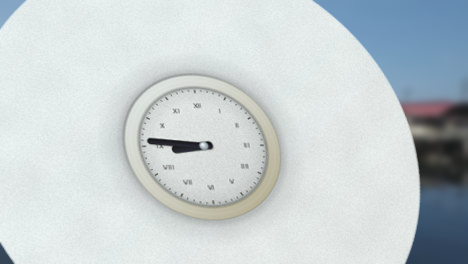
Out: 8,46
